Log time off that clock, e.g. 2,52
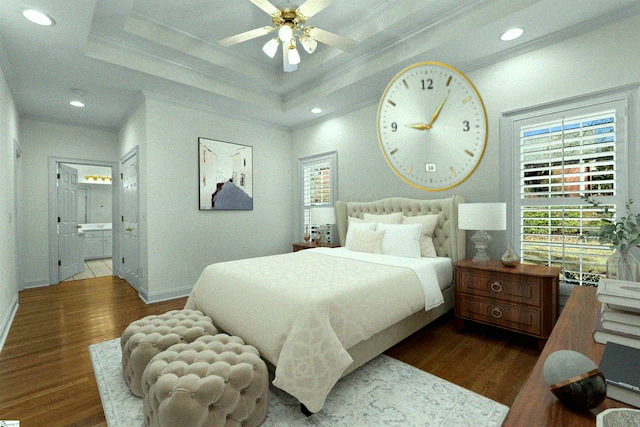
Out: 9,06
